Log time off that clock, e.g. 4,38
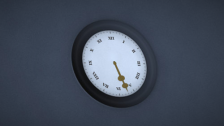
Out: 5,27
